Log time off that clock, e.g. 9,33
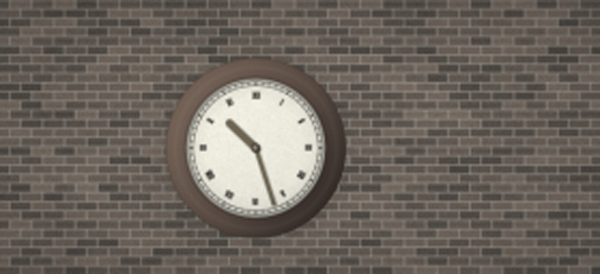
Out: 10,27
